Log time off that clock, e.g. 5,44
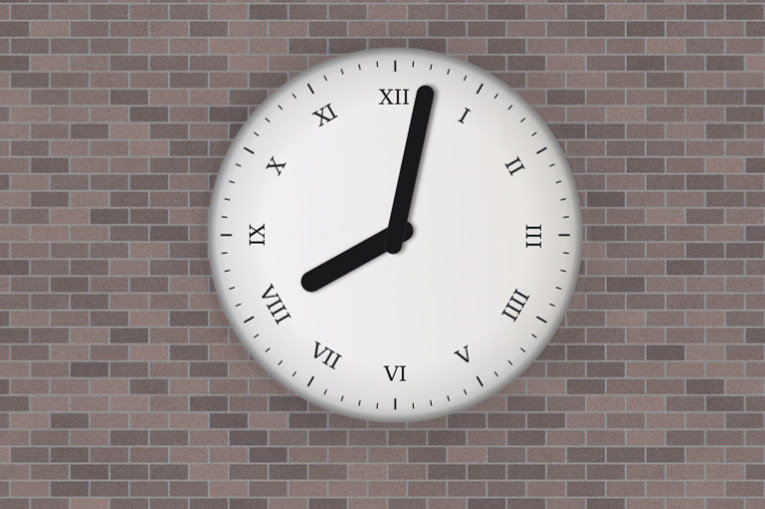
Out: 8,02
